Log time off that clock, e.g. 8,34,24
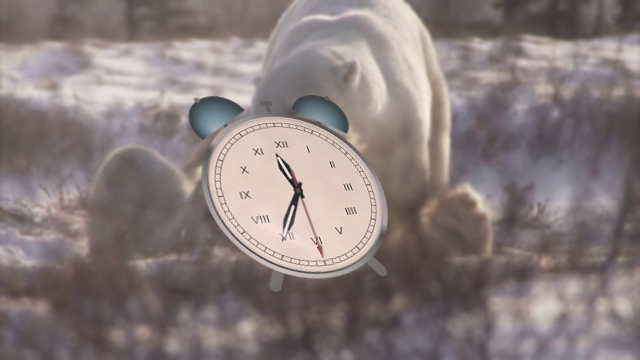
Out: 11,35,30
